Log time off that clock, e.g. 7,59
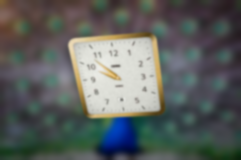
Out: 9,53
